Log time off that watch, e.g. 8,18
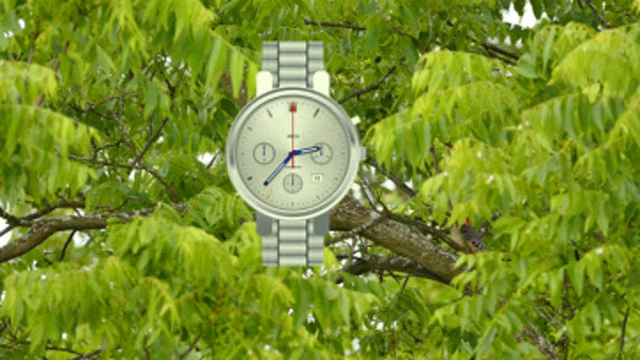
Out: 2,37
